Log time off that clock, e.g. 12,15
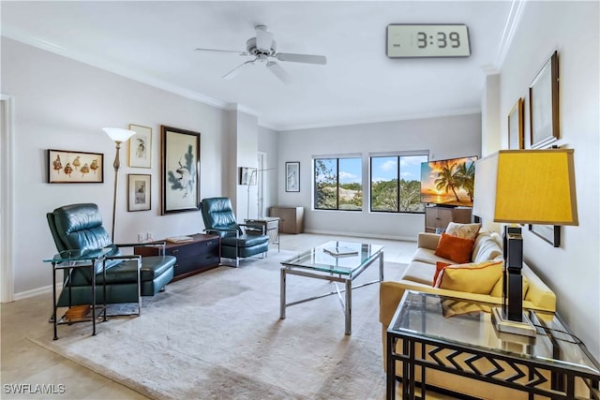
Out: 3,39
